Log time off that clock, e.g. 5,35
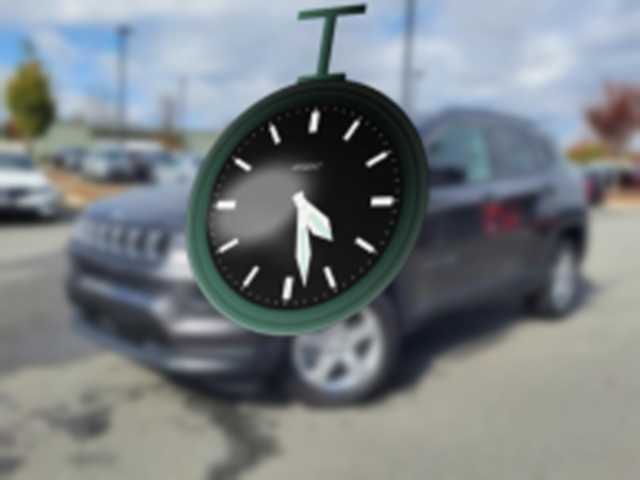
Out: 4,28
